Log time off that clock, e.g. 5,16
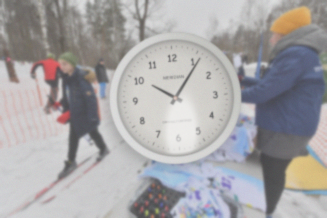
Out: 10,06
